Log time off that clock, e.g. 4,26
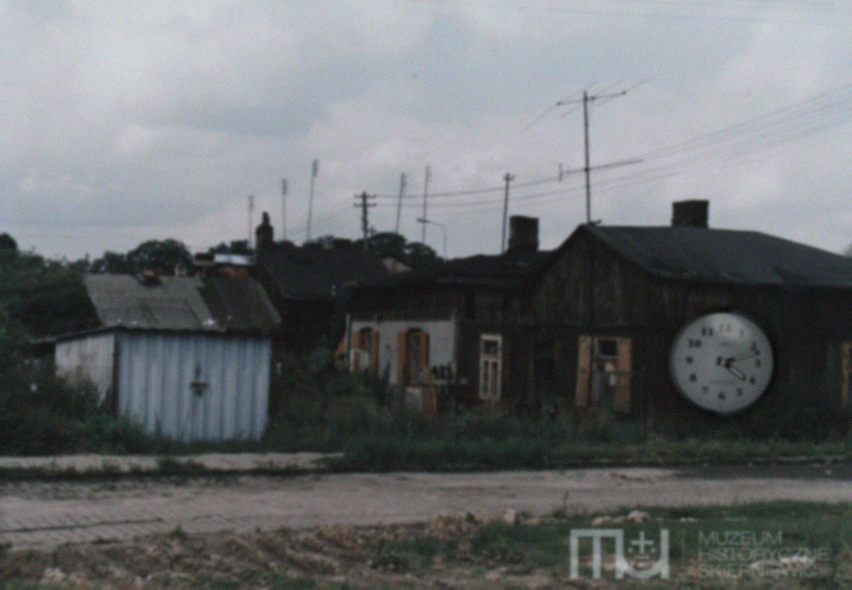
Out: 4,12
